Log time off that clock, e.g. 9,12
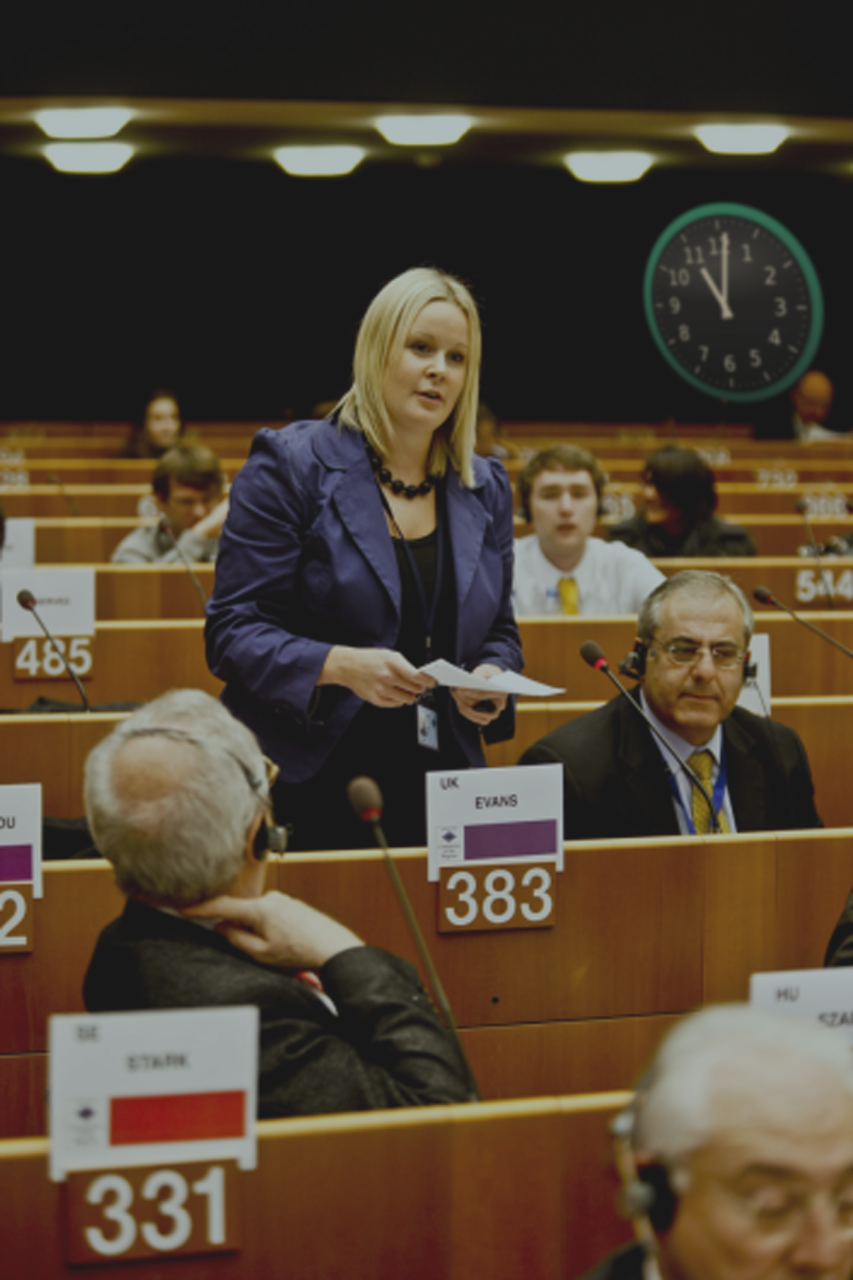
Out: 11,01
